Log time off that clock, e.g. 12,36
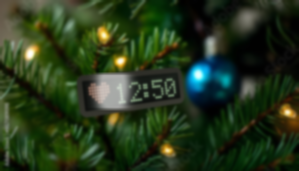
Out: 12,50
